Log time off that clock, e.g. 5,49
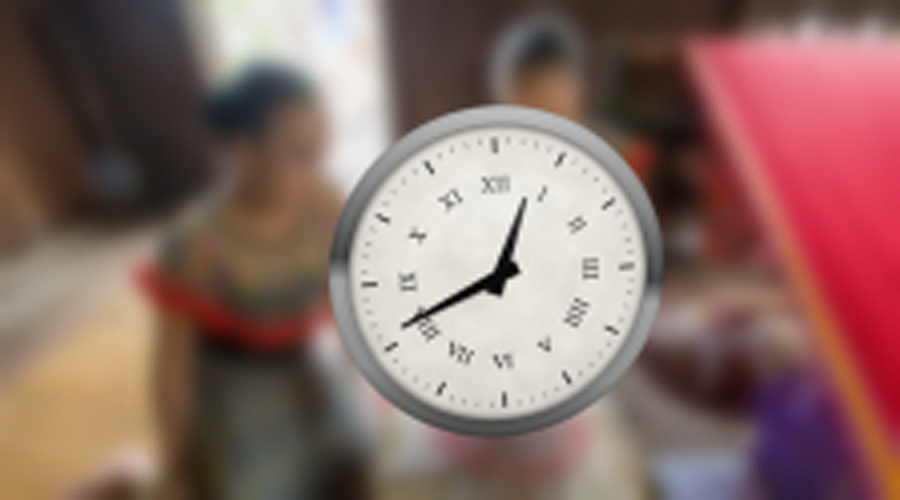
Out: 12,41
